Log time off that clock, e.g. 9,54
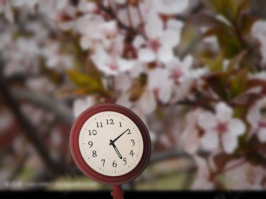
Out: 5,09
